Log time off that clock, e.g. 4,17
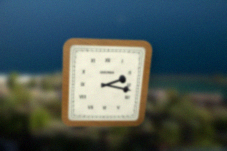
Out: 2,17
